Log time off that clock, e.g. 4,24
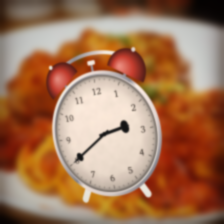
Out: 2,40
